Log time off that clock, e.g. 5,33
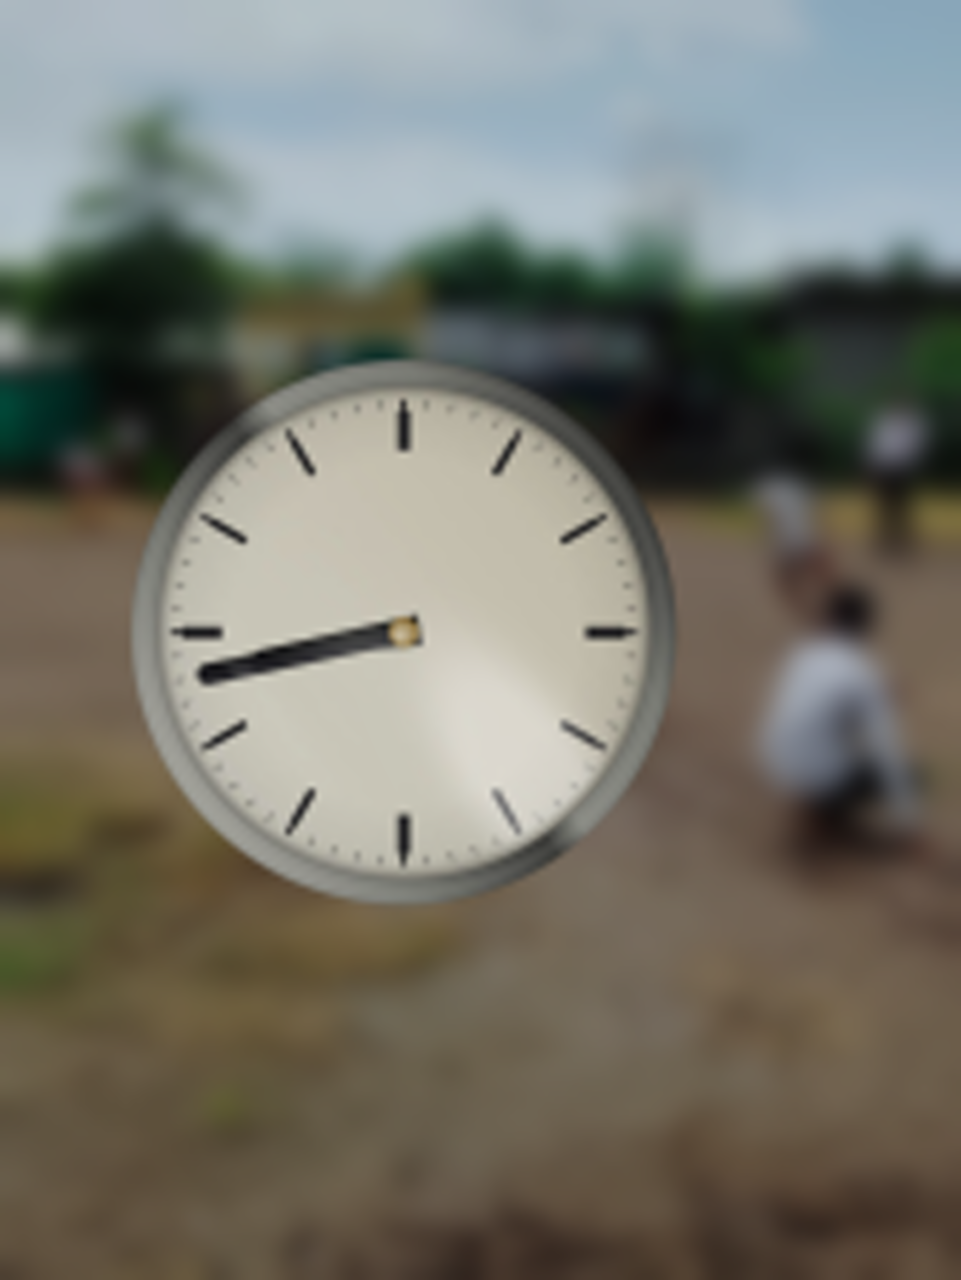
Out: 8,43
